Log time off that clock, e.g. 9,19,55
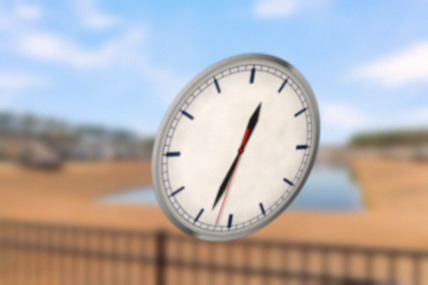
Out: 12,33,32
